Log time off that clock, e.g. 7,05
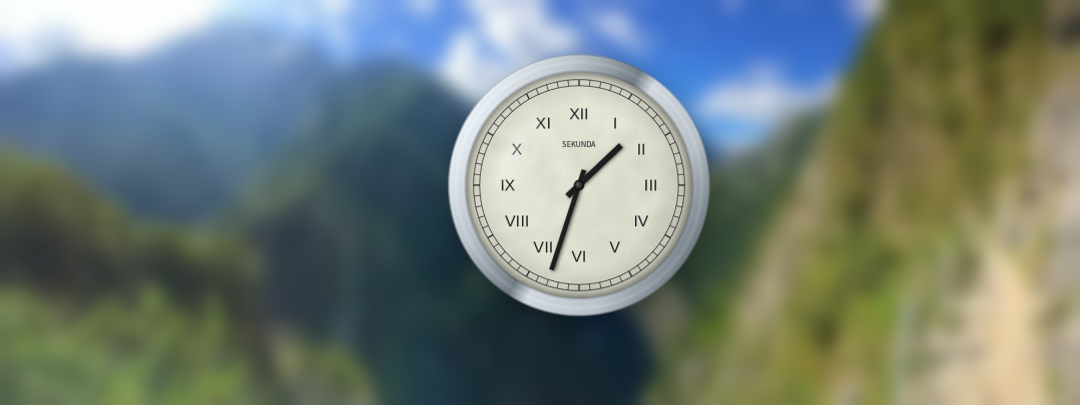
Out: 1,33
